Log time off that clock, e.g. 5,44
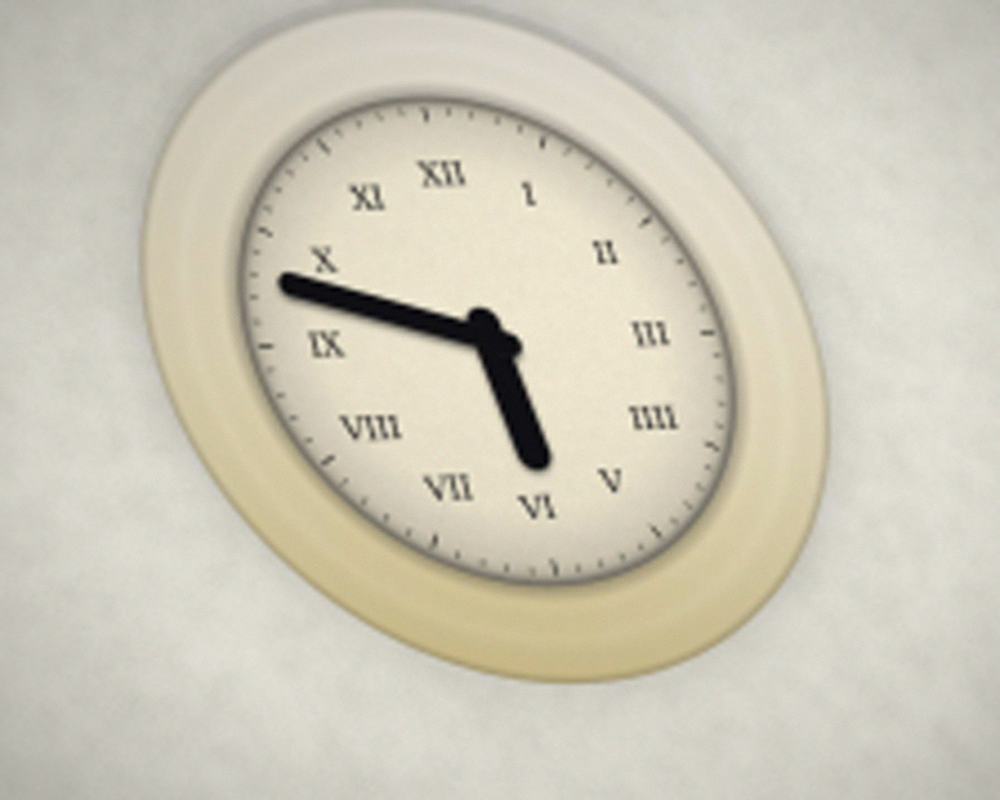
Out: 5,48
